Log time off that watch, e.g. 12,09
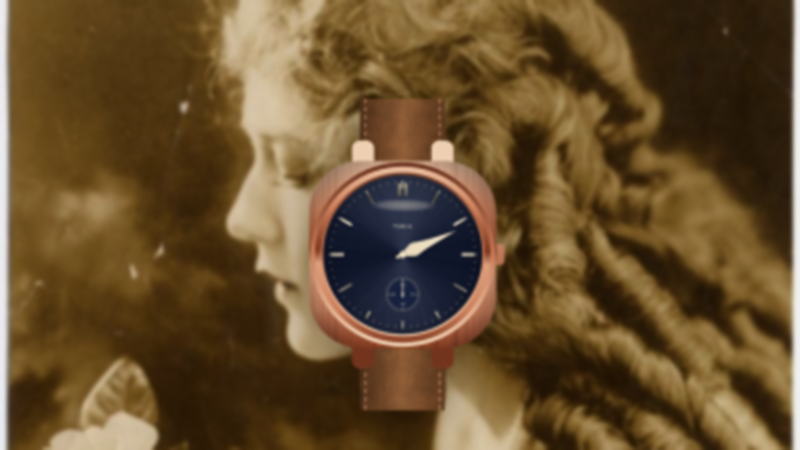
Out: 2,11
